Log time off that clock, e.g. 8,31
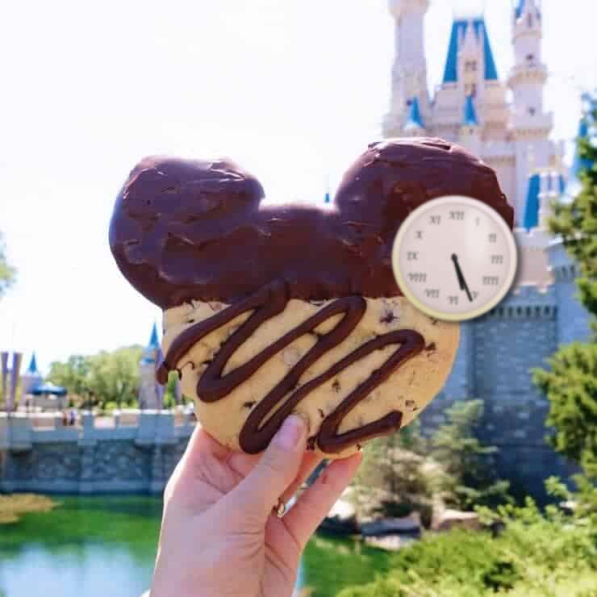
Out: 5,26
